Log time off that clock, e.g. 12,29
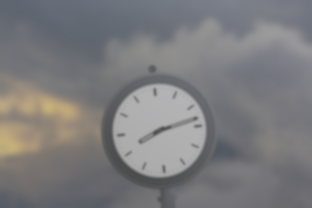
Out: 8,13
